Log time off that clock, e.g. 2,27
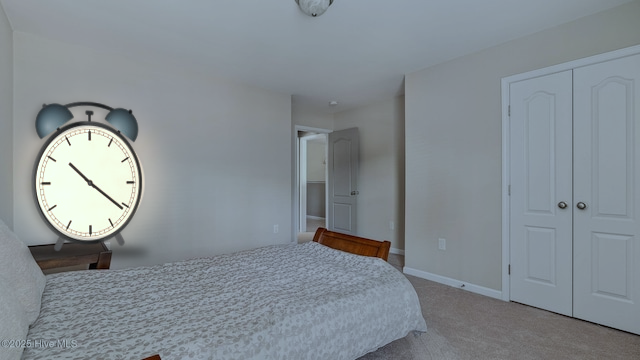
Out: 10,21
